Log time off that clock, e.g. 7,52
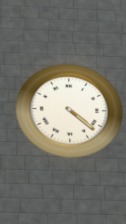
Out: 4,22
